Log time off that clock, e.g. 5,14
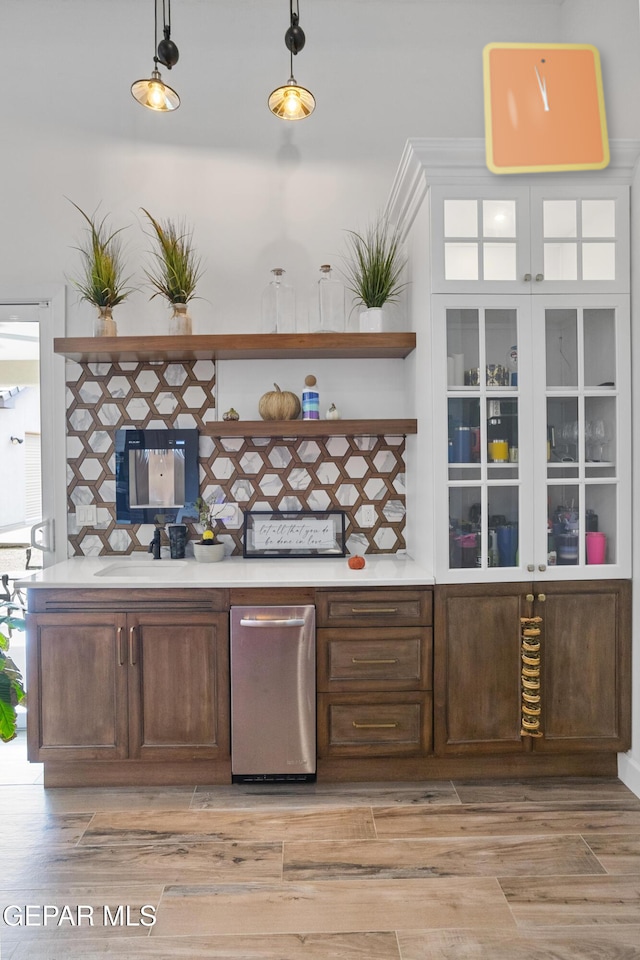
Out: 11,58
